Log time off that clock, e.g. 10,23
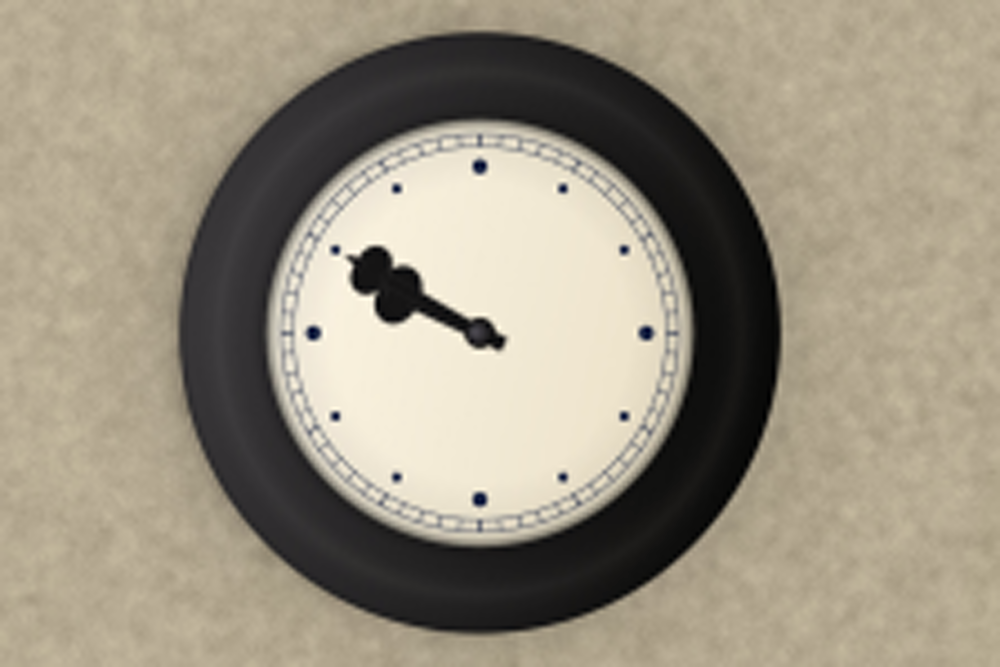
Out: 9,50
